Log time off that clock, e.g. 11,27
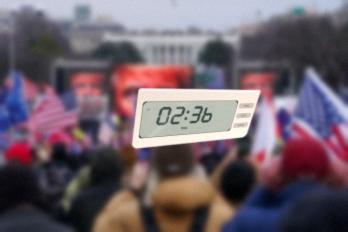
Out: 2,36
